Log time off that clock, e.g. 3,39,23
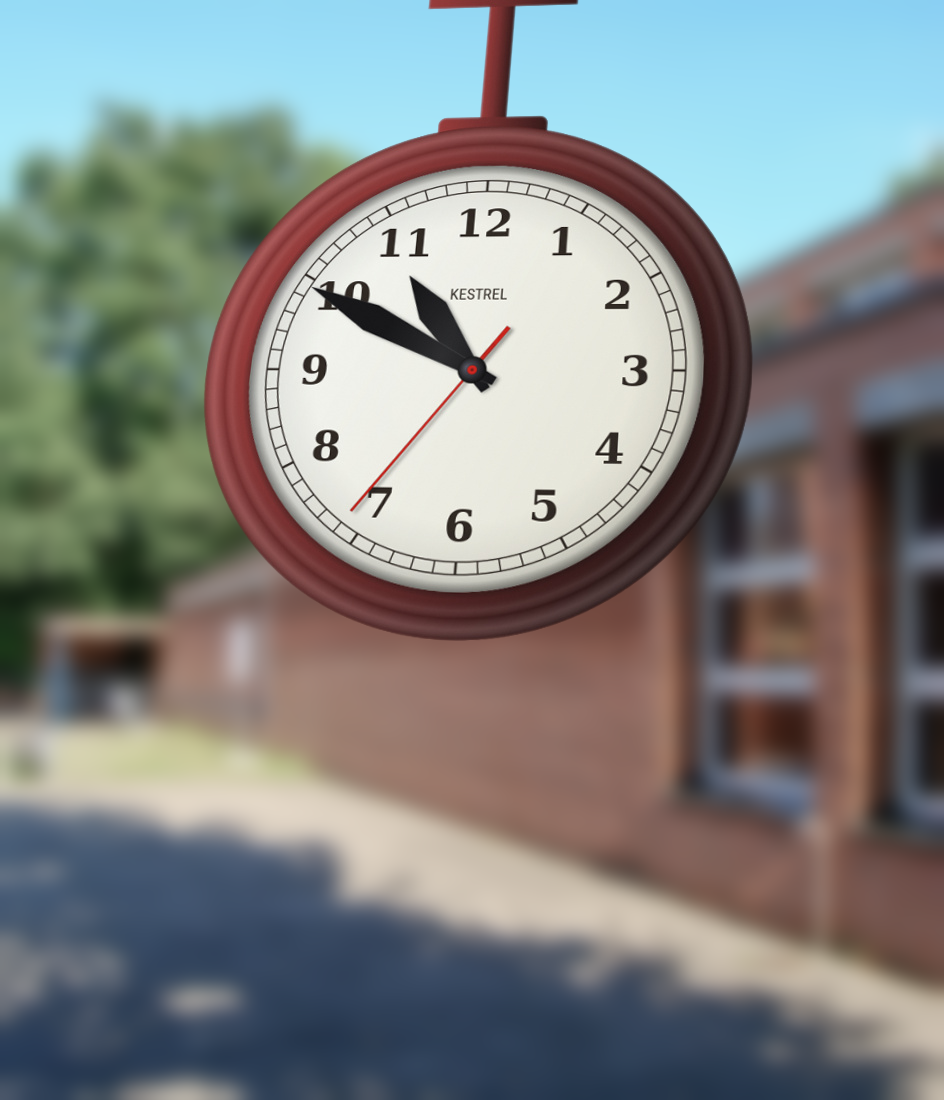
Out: 10,49,36
